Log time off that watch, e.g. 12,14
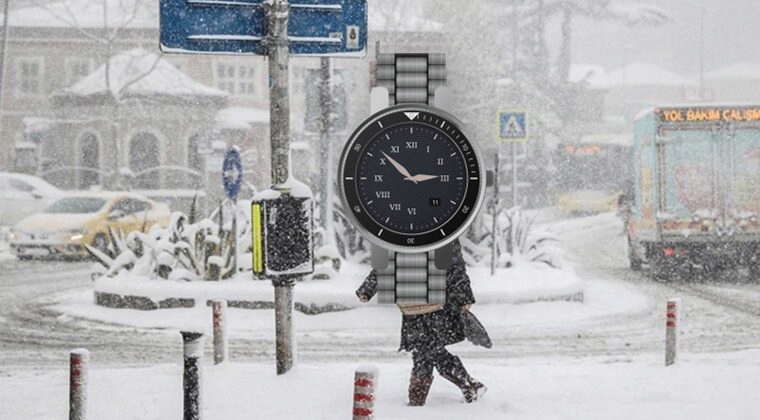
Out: 2,52
